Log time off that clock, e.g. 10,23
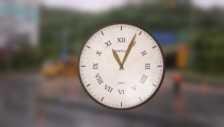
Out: 11,04
